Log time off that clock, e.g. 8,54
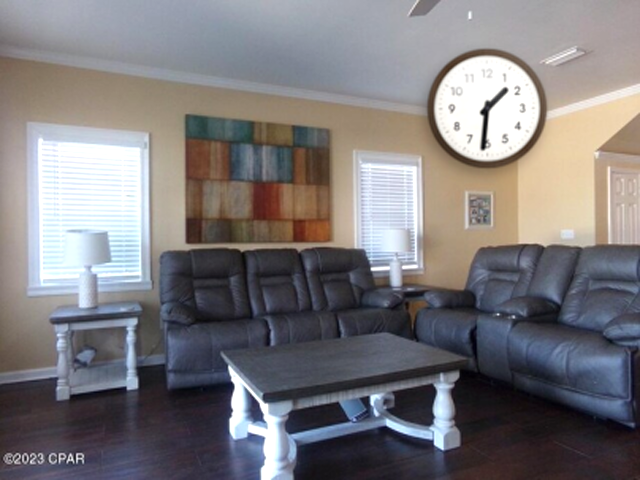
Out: 1,31
